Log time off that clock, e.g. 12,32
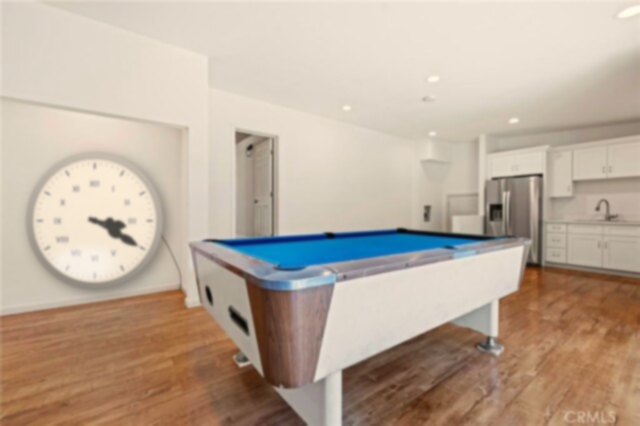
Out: 3,20
